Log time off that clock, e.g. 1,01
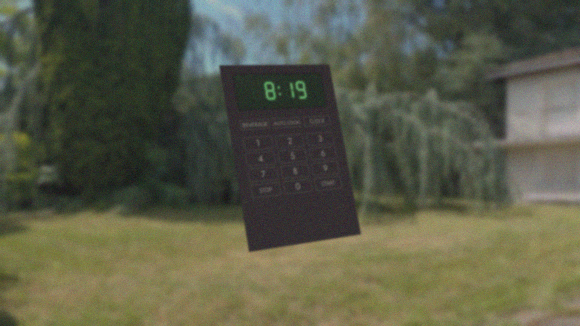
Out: 8,19
